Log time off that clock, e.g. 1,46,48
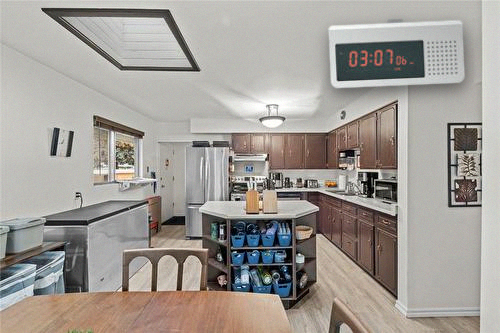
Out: 3,07,06
